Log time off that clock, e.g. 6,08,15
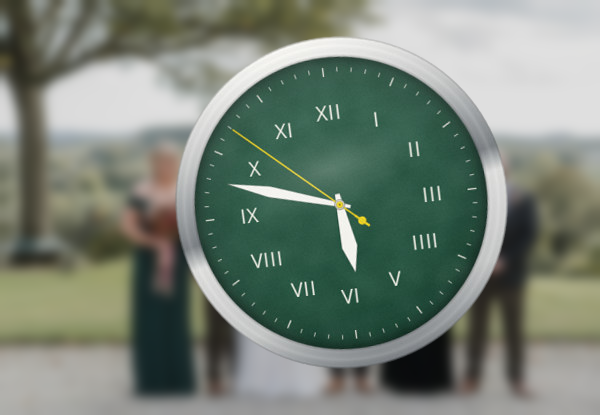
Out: 5,47,52
